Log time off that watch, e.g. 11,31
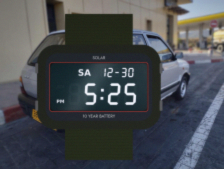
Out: 5,25
